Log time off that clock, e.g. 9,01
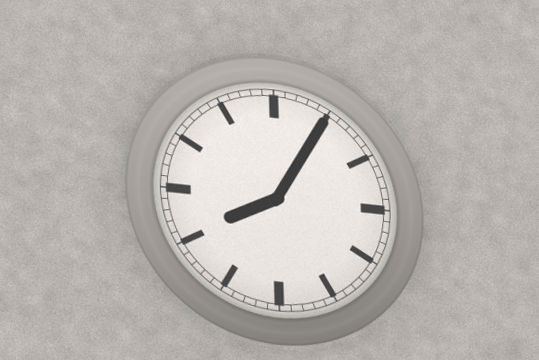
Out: 8,05
